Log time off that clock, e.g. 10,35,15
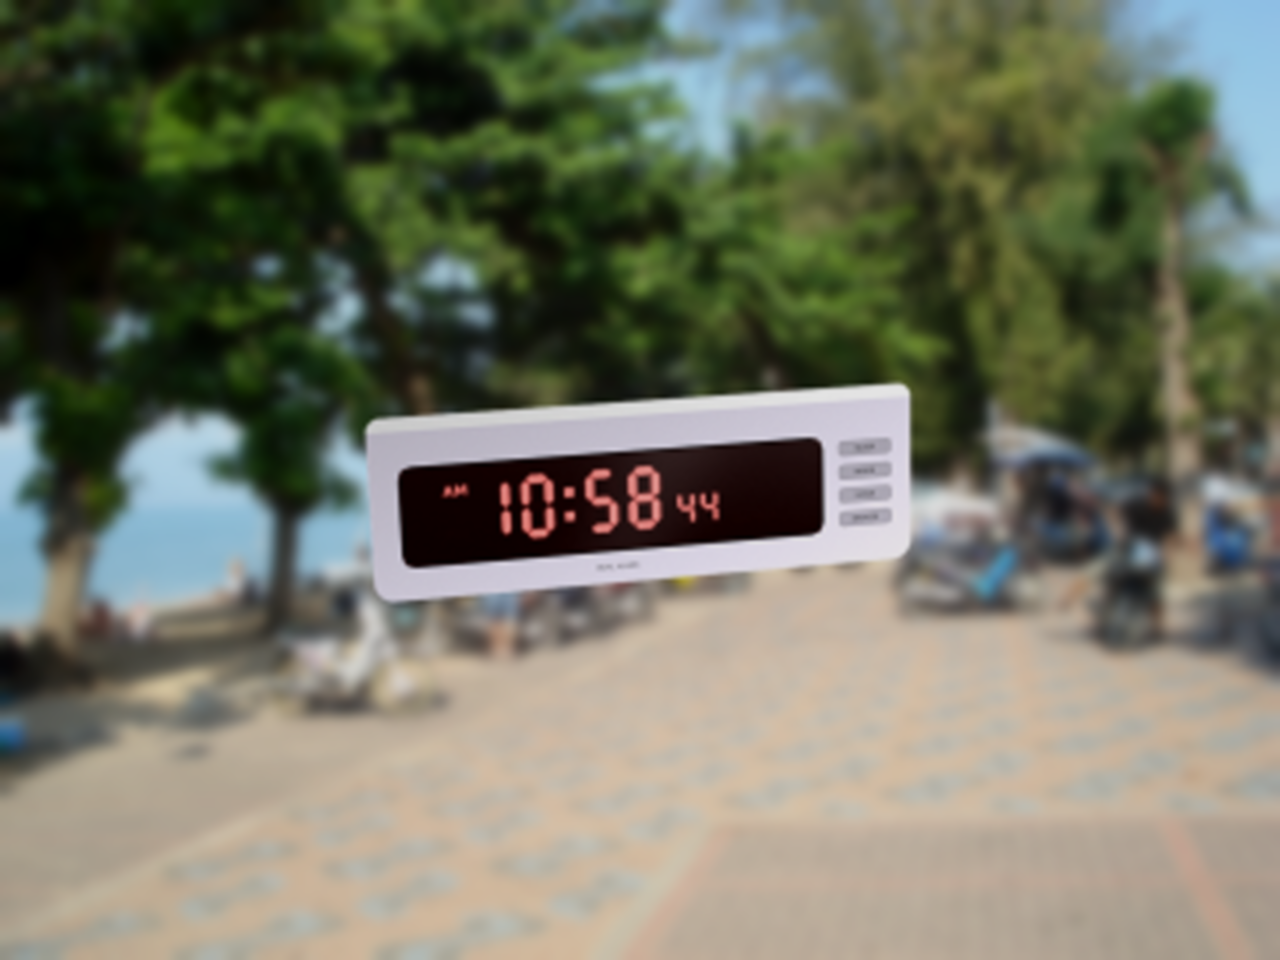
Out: 10,58,44
